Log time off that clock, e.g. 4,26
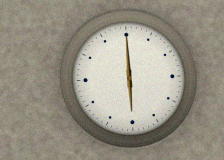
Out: 6,00
